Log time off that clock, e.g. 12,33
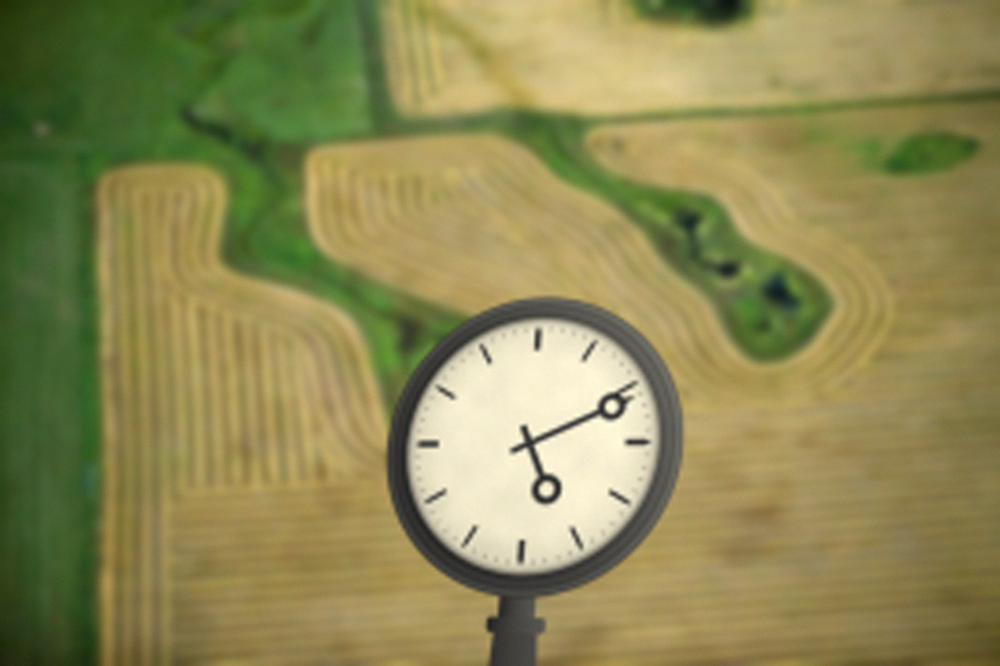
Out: 5,11
